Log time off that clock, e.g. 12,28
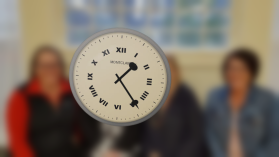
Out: 1,24
